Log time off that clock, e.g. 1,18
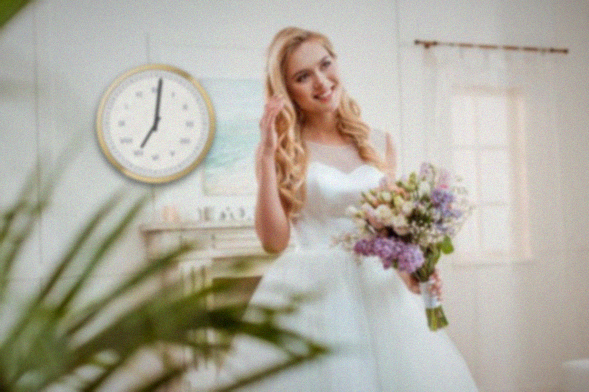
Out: 7,01
